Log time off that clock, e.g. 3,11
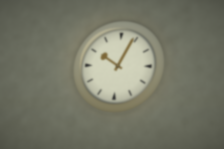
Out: 10,04
